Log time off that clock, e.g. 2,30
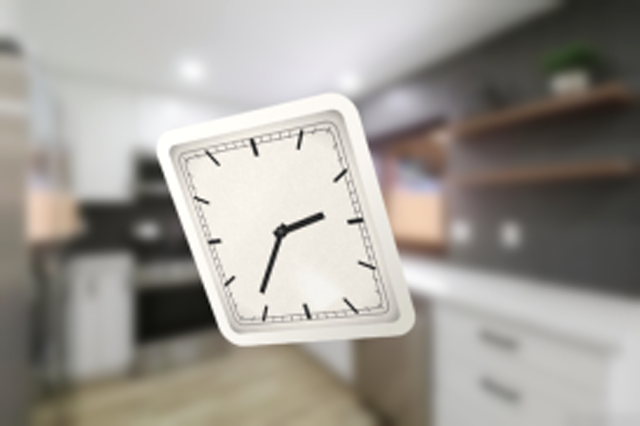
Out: 2,36
